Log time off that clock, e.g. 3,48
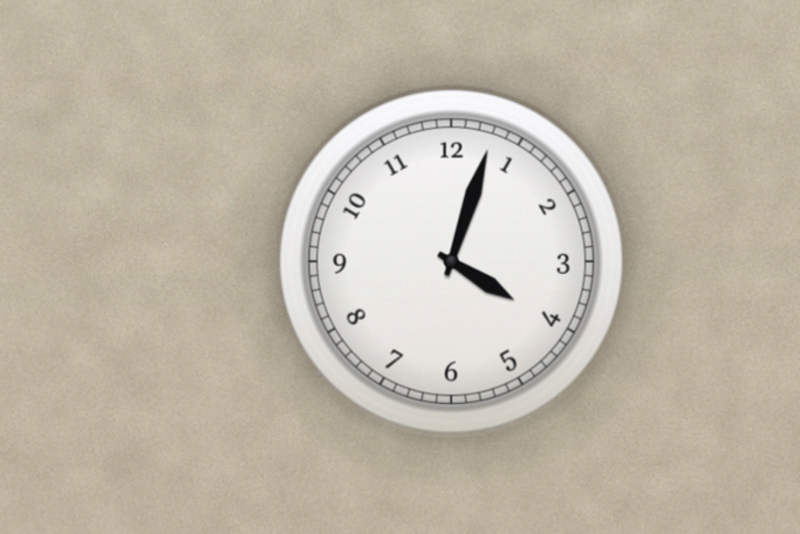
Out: 4,03
